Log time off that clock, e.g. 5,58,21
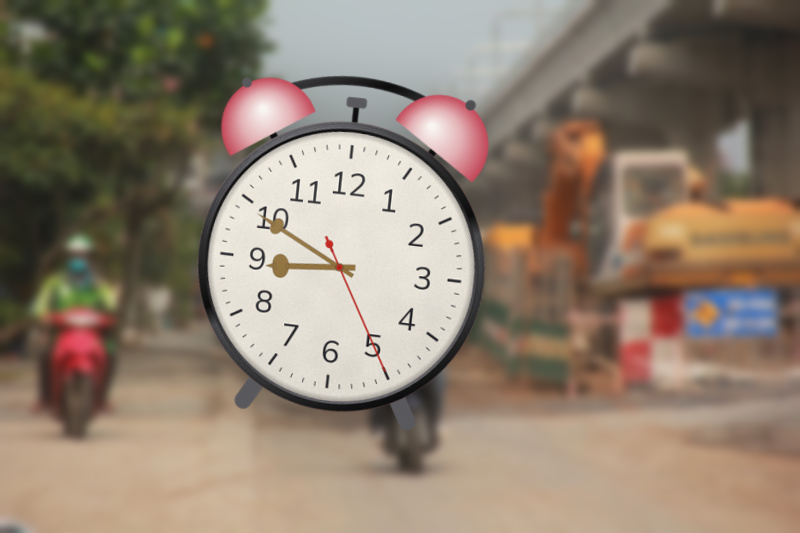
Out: 8,49,25
